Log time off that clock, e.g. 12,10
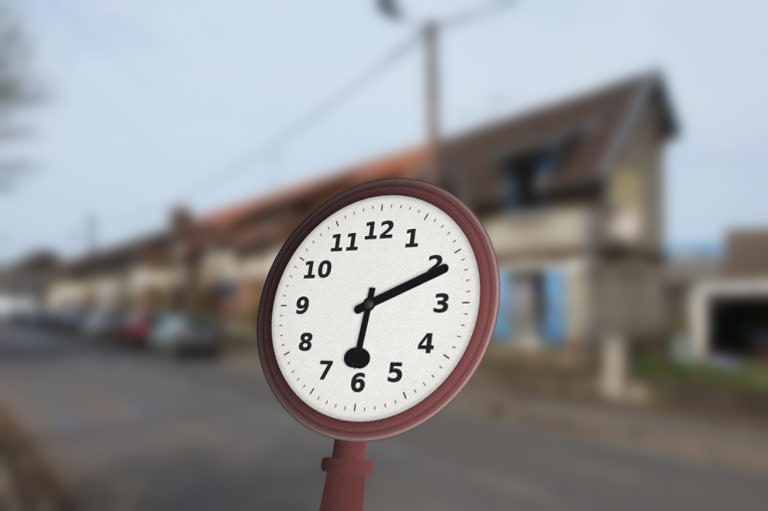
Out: 6,11
